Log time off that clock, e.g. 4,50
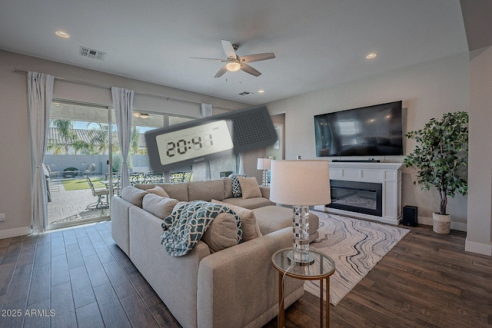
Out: 20,41
